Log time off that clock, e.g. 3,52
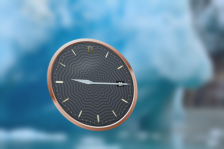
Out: 9,15
